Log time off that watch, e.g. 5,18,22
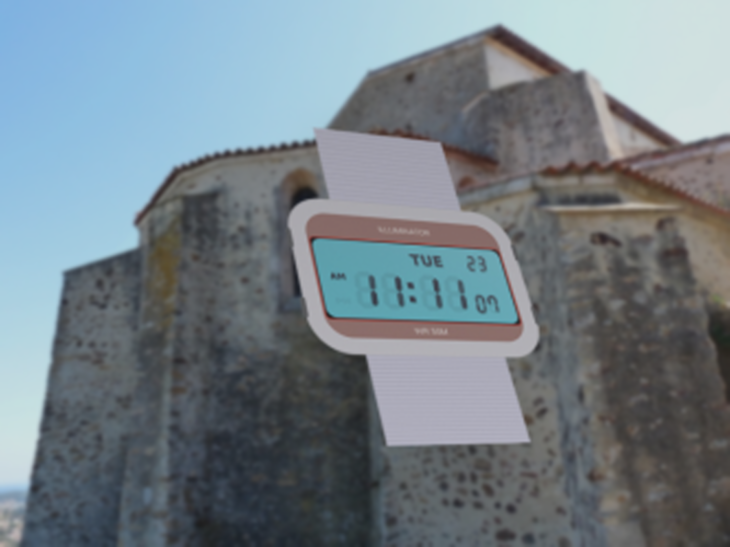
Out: 11,11,07
